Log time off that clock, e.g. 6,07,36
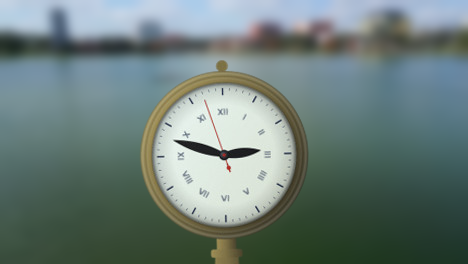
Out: 2,47,57
